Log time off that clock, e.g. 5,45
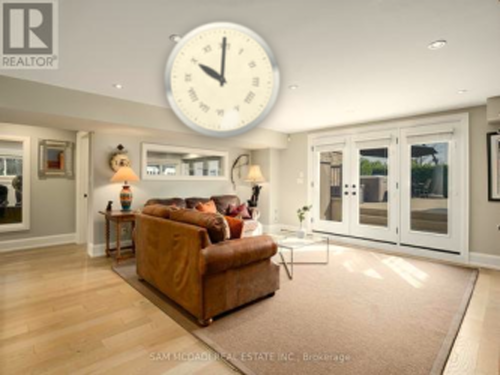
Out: 10,00
